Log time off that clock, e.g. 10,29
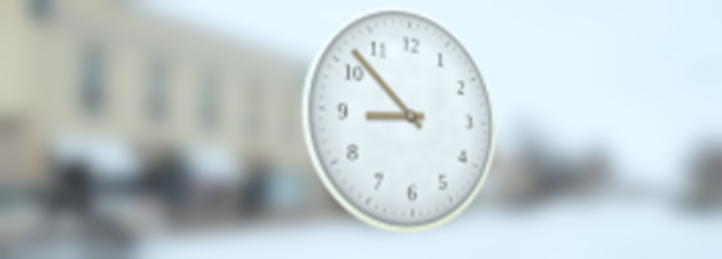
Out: 8,52
